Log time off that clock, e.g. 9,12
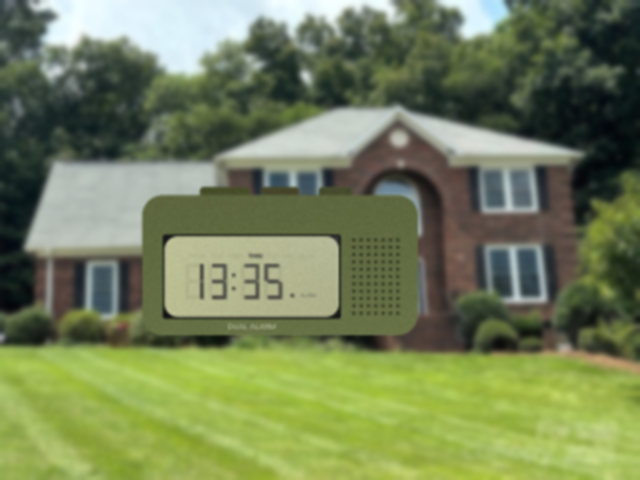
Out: 13,35
